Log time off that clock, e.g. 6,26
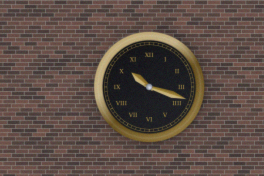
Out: 10,18
